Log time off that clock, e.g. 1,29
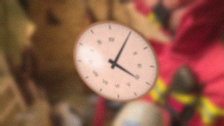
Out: 4,05
